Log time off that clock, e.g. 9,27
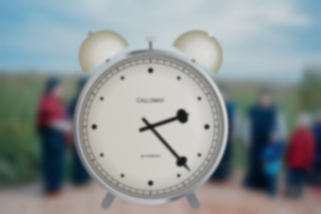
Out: 2,23
